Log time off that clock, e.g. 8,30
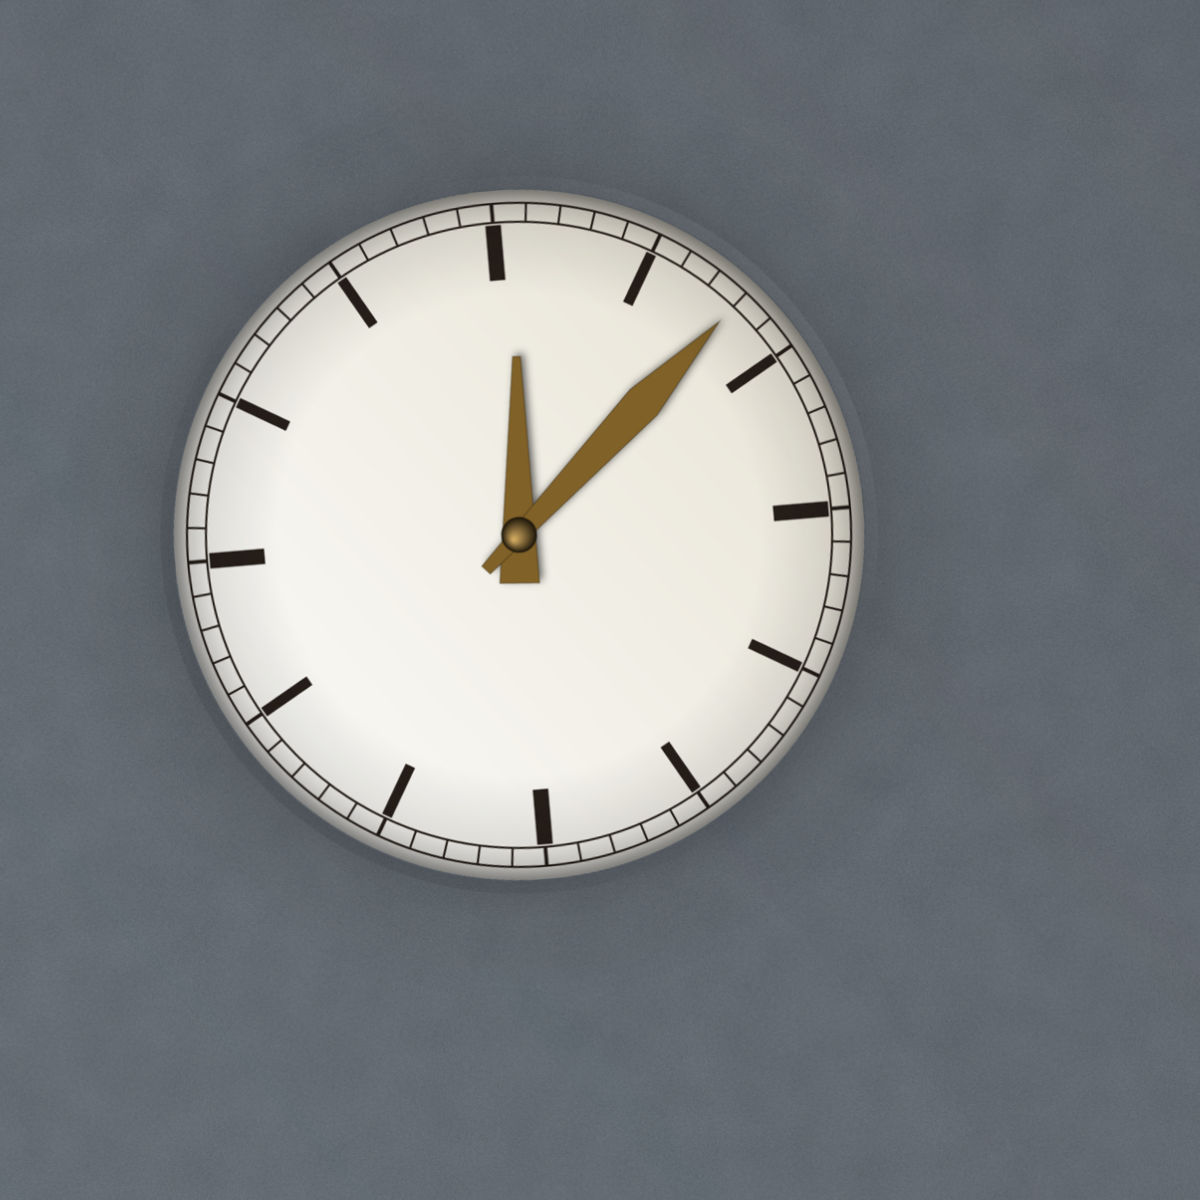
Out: 12,08
